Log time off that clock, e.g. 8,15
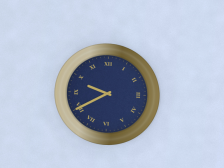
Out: 9,40
